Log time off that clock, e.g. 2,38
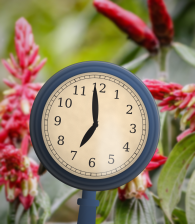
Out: 6,59
